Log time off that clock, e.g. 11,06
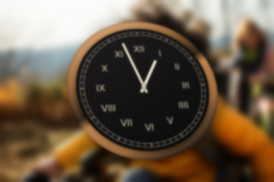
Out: 12,57
